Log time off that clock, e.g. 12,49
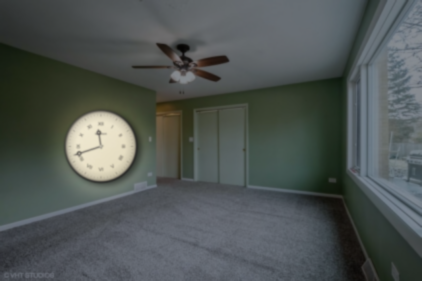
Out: 11,42
